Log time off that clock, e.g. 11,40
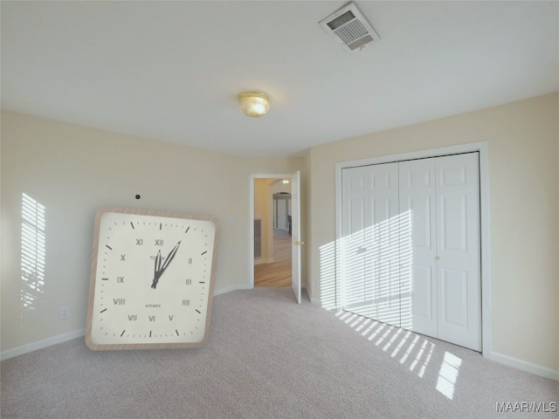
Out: 12,05
